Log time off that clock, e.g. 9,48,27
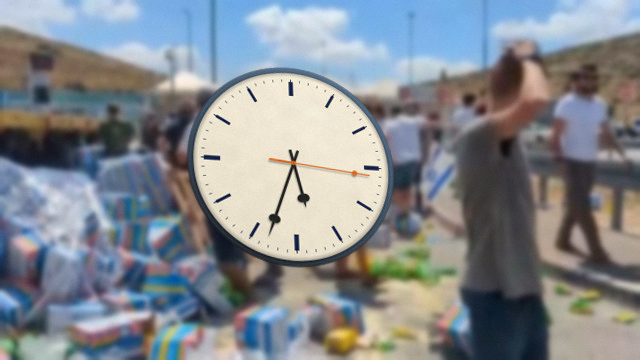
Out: 5,33,16
